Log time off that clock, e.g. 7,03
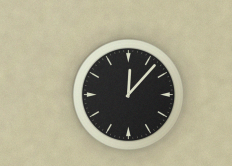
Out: 12,07
